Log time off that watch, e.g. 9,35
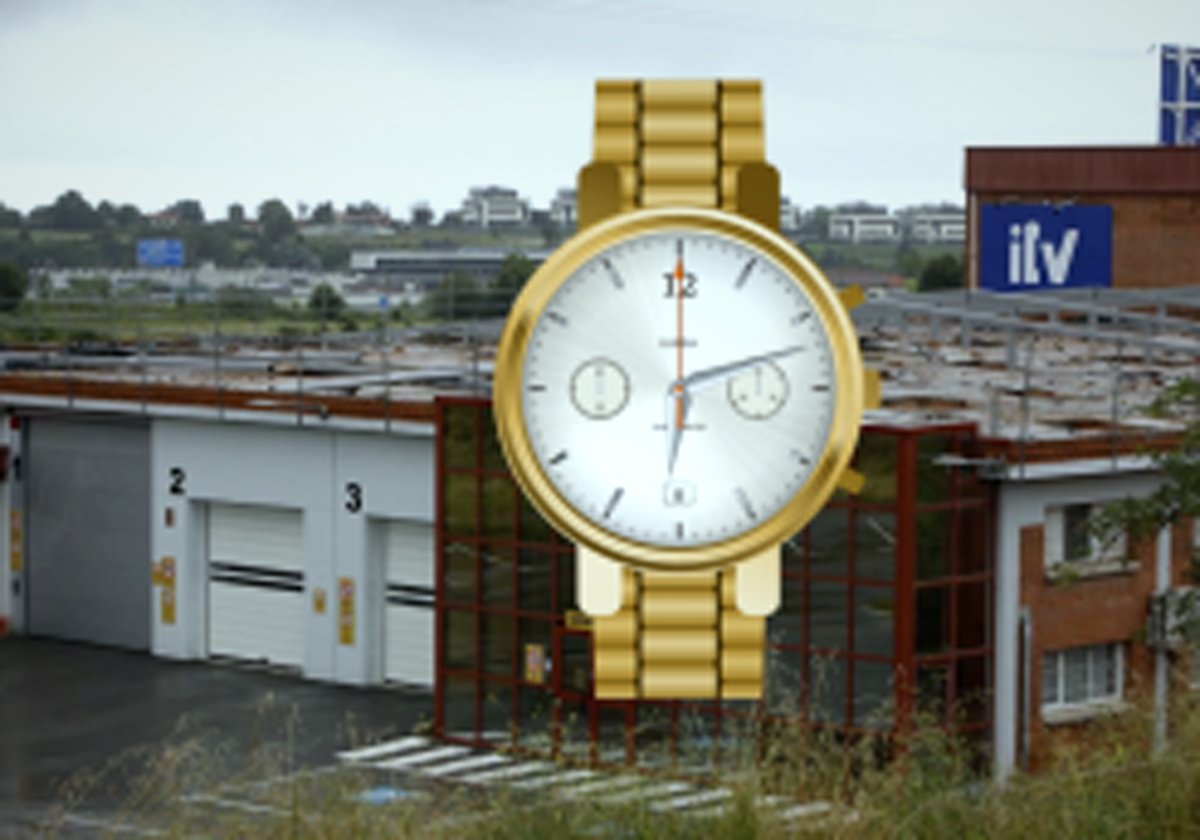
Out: 6,12
